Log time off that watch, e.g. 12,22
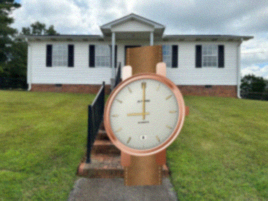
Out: 9,00
